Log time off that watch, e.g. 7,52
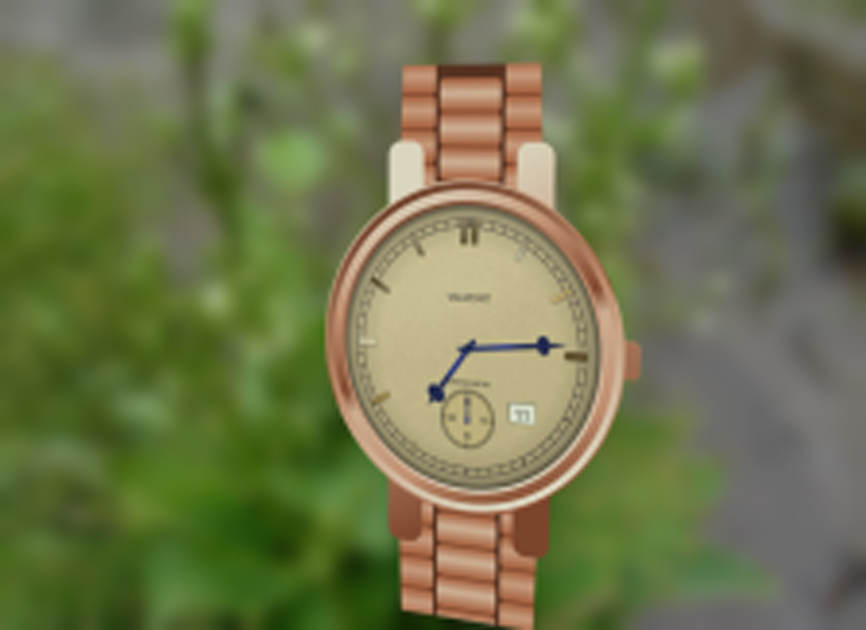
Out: 7,14
